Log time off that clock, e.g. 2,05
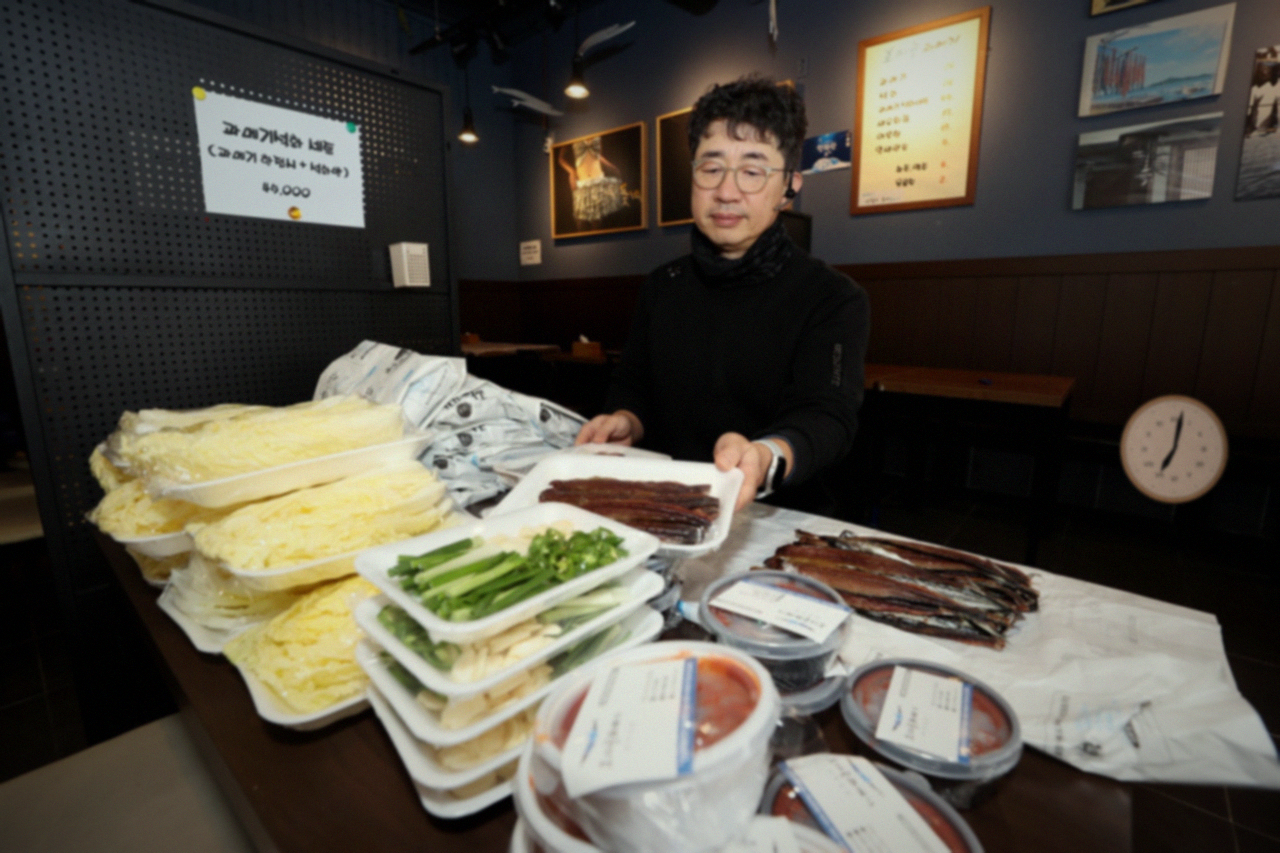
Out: 7,02
